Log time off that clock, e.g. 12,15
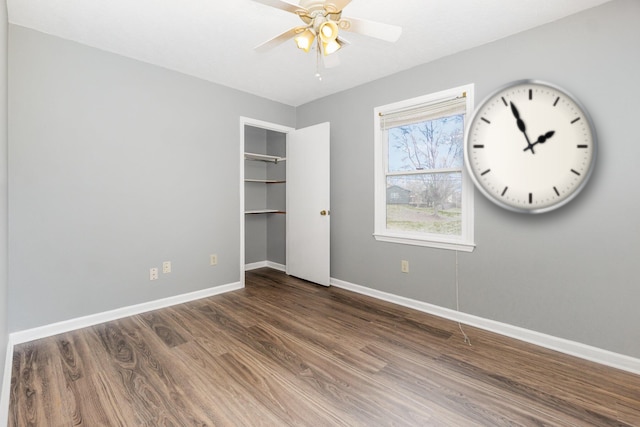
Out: 1,56
